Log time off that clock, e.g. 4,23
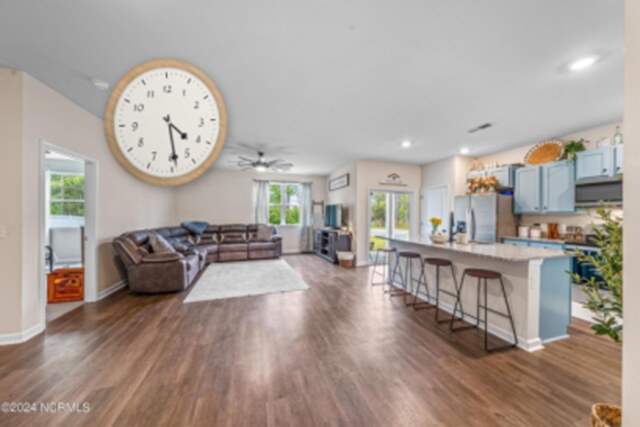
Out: 4,29
